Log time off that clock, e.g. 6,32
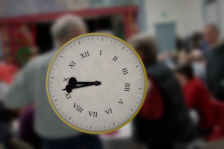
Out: 9,47
